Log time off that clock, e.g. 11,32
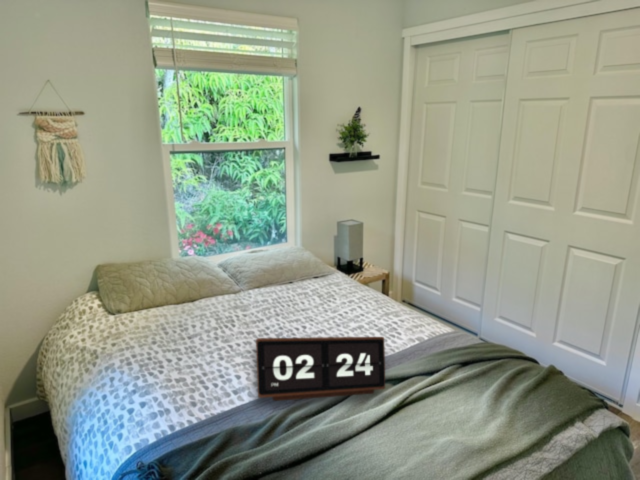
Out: 2,24
